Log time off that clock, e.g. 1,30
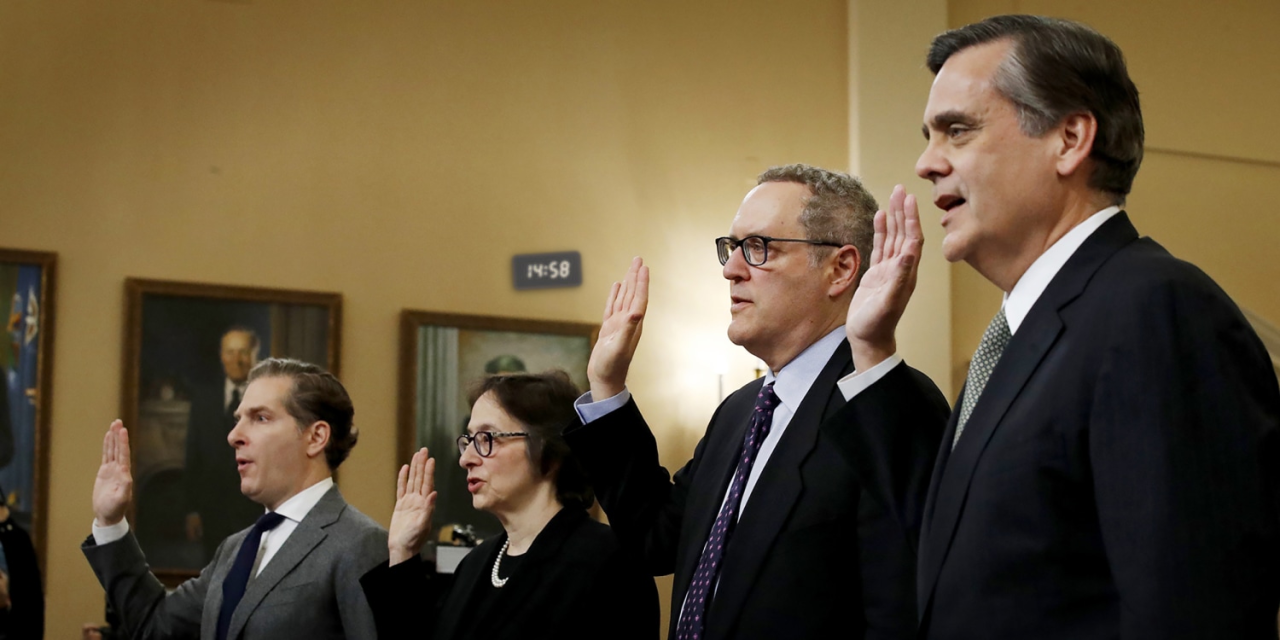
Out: 14,58
